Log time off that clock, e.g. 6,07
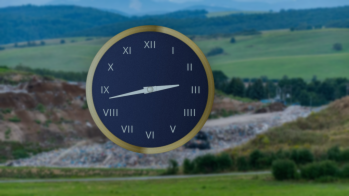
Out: 2,43
